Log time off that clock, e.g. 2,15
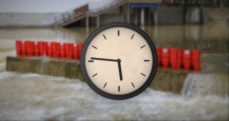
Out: 5,46
